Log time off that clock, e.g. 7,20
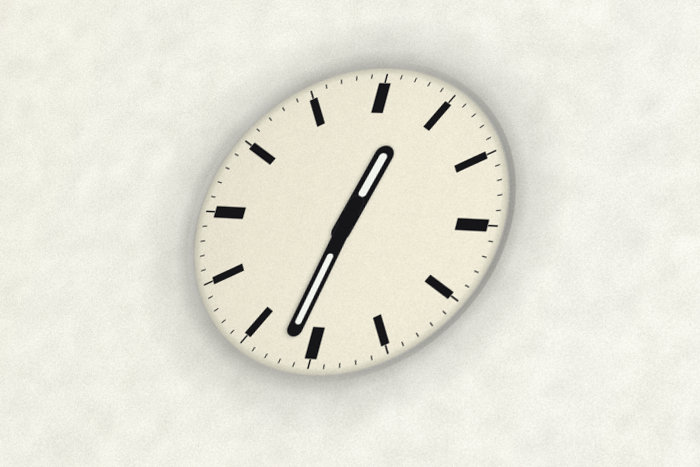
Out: 12,32
